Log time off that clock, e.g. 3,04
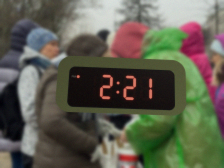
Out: 2,21
